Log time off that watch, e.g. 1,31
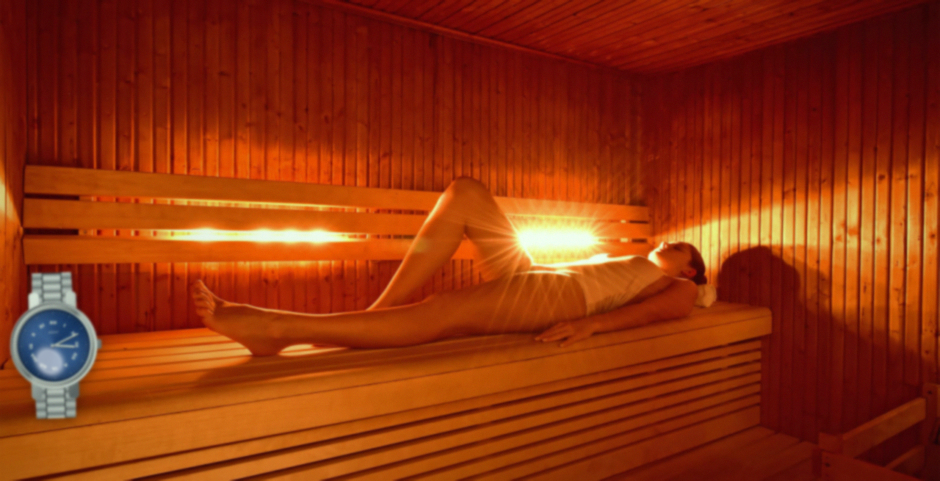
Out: 3,11
